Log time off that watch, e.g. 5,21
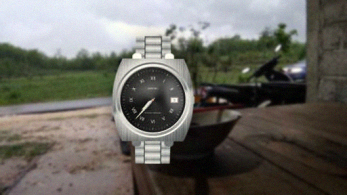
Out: 7,37
